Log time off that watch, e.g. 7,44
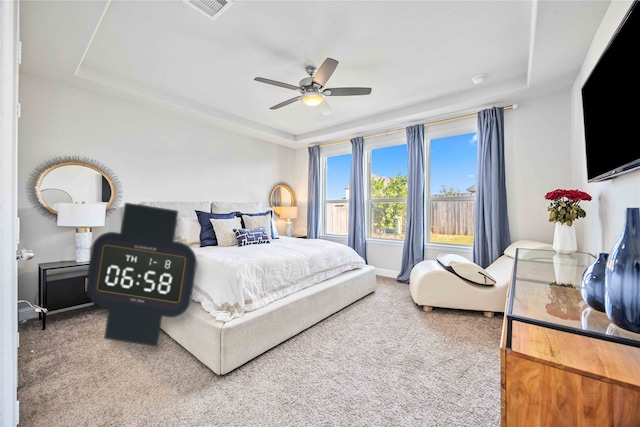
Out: 6,58
